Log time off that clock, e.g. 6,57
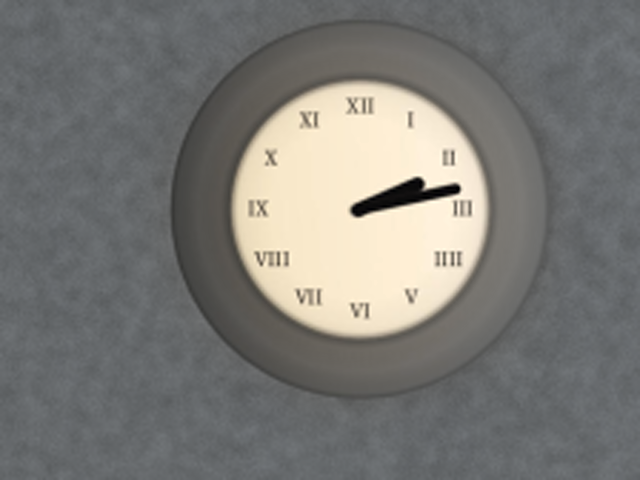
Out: 2,13
